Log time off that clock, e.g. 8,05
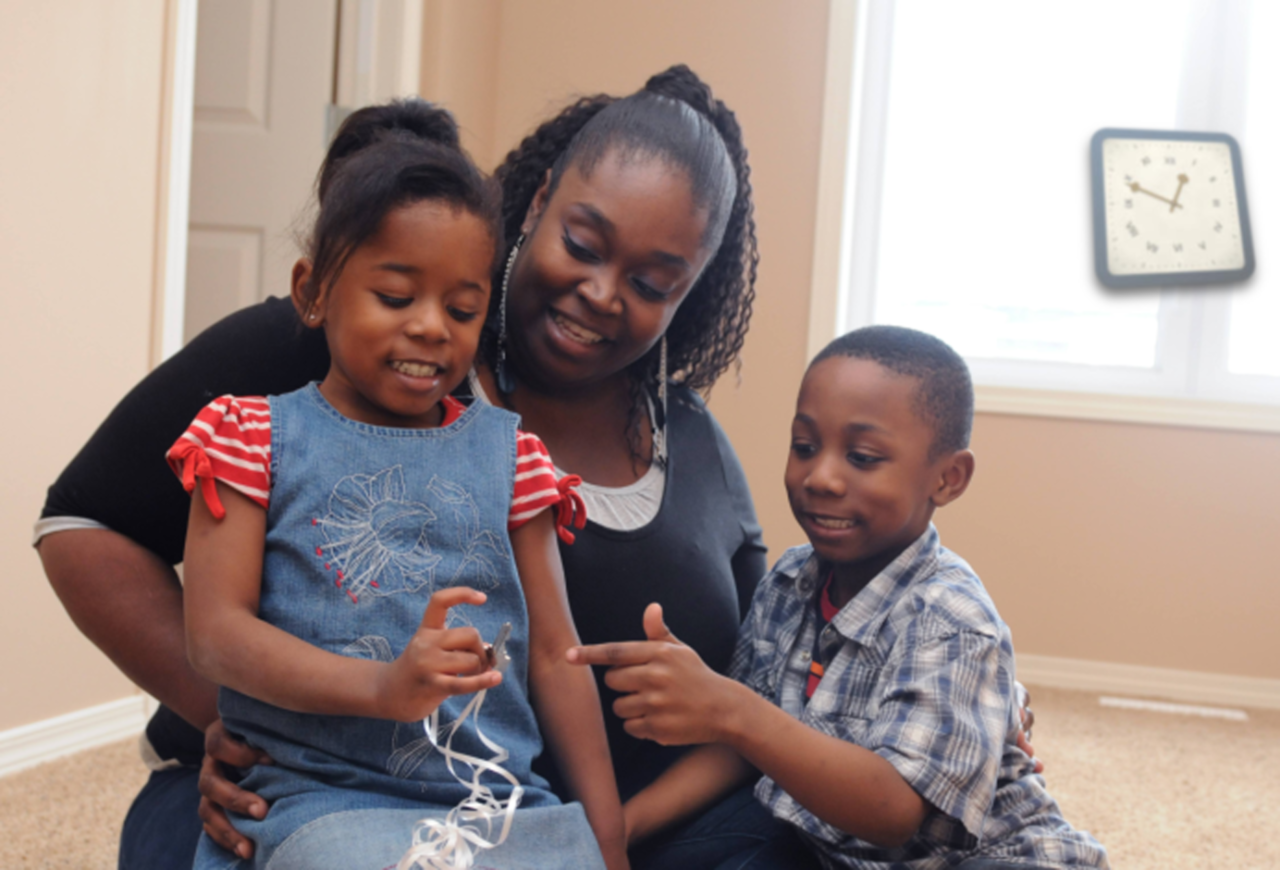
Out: 12,49
